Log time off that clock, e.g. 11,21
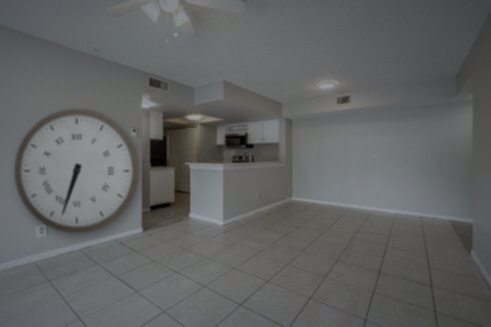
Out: 6,33
